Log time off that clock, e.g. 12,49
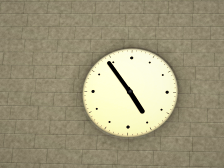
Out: 4,54
